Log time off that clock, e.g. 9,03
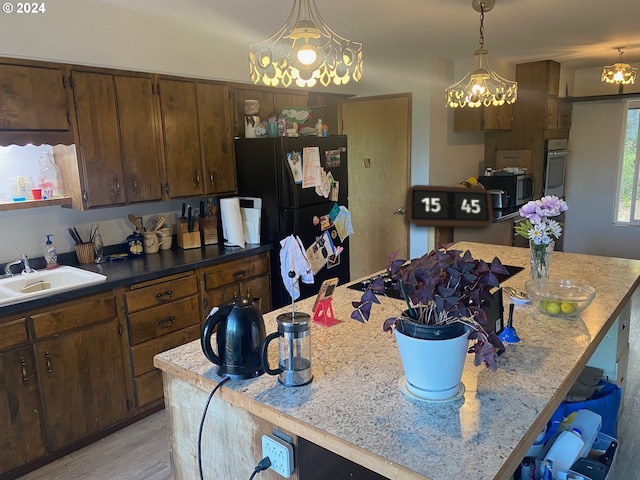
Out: 15,45
